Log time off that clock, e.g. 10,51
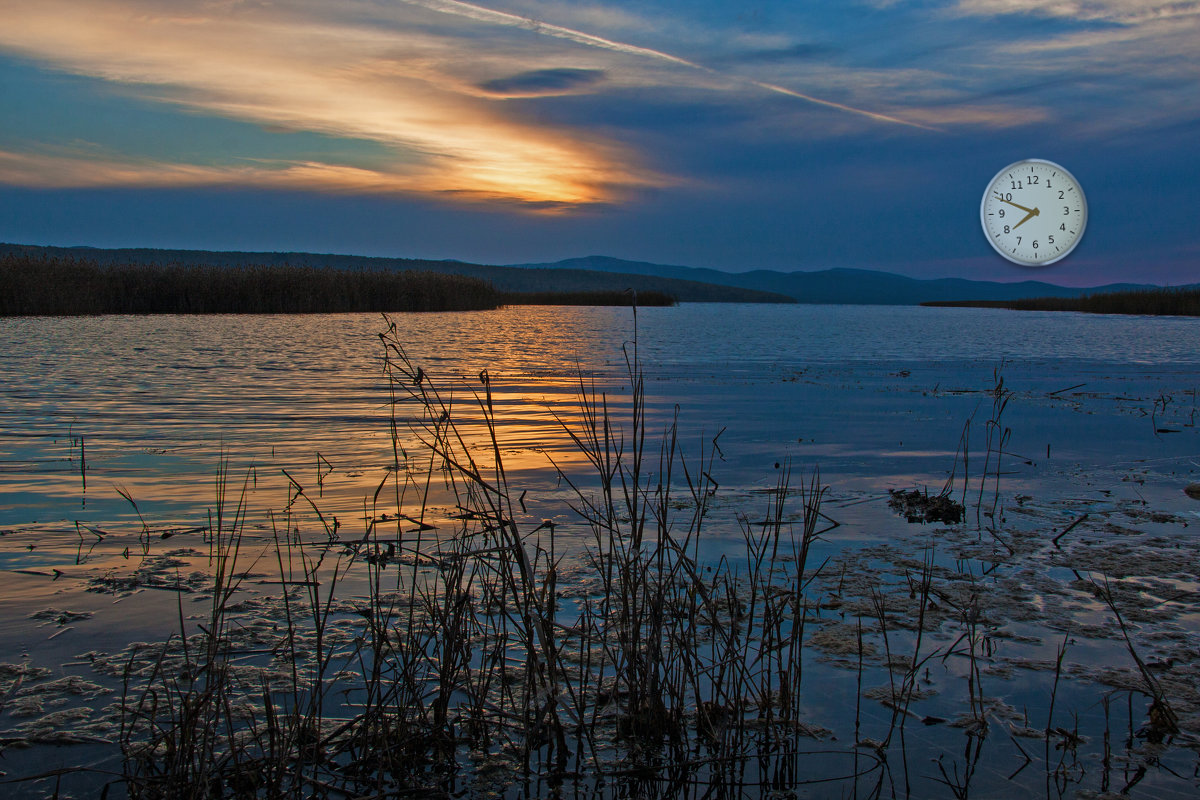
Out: 7,49
